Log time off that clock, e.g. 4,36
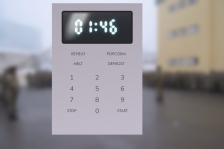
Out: 1,46
